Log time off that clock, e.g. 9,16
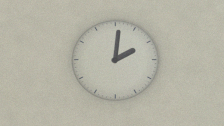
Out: 2,01
